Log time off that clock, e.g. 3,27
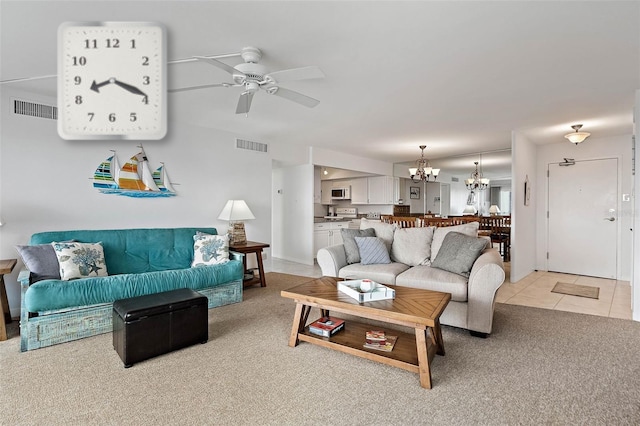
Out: 8,19
